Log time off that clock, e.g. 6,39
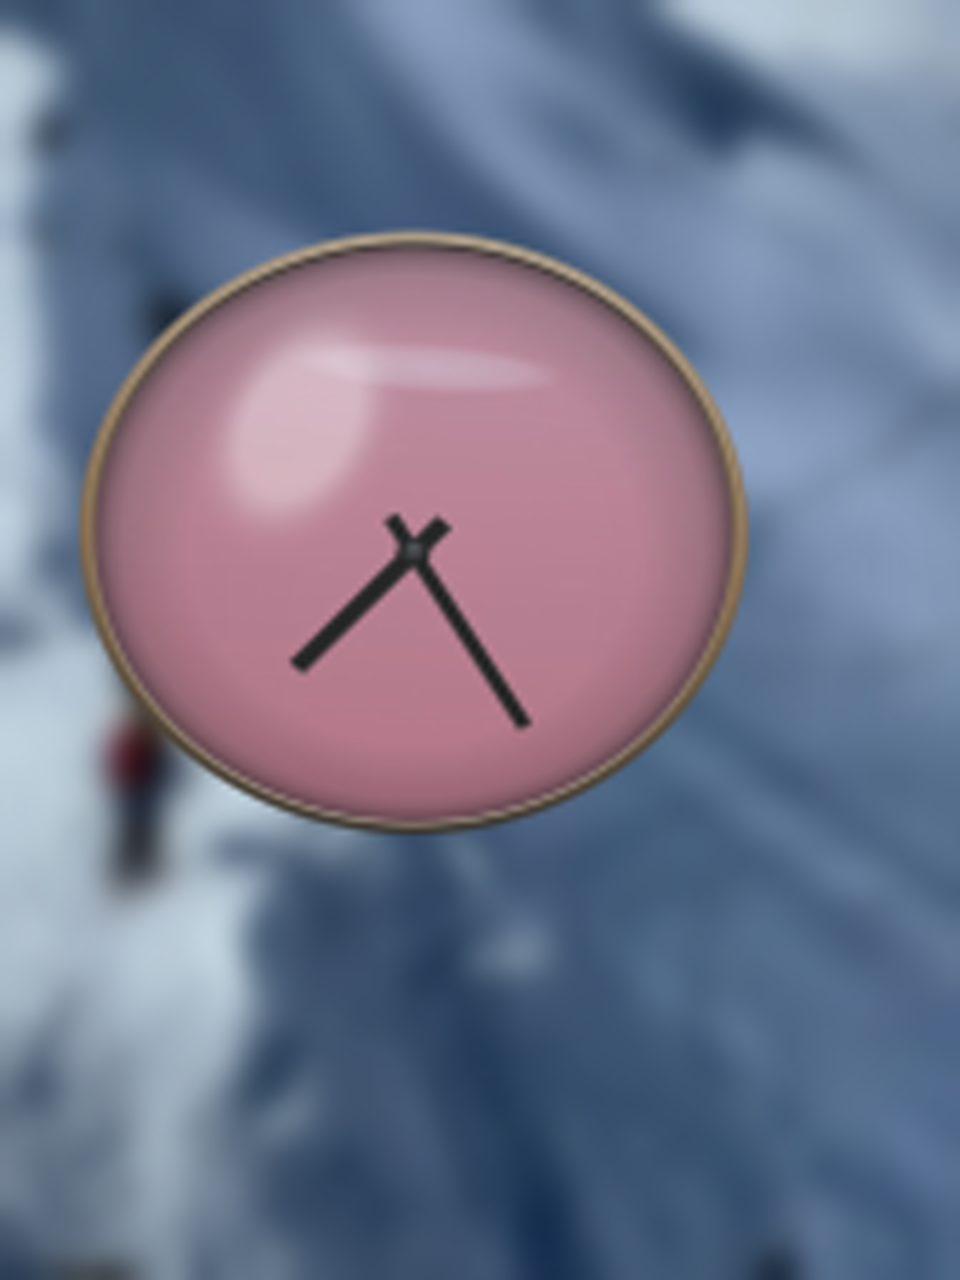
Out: 7,25
